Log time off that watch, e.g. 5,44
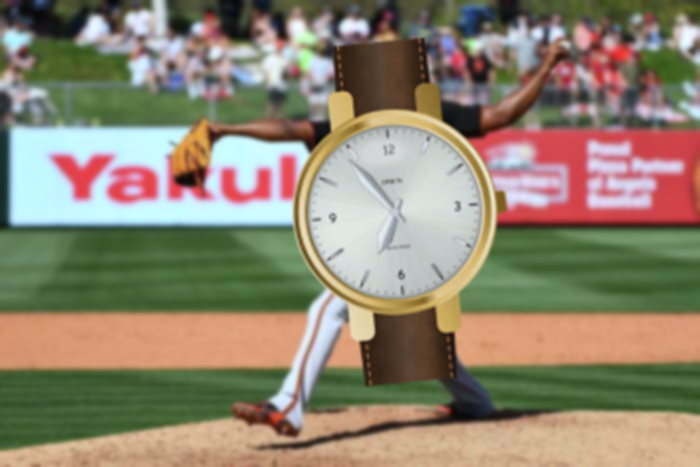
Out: 6,54
